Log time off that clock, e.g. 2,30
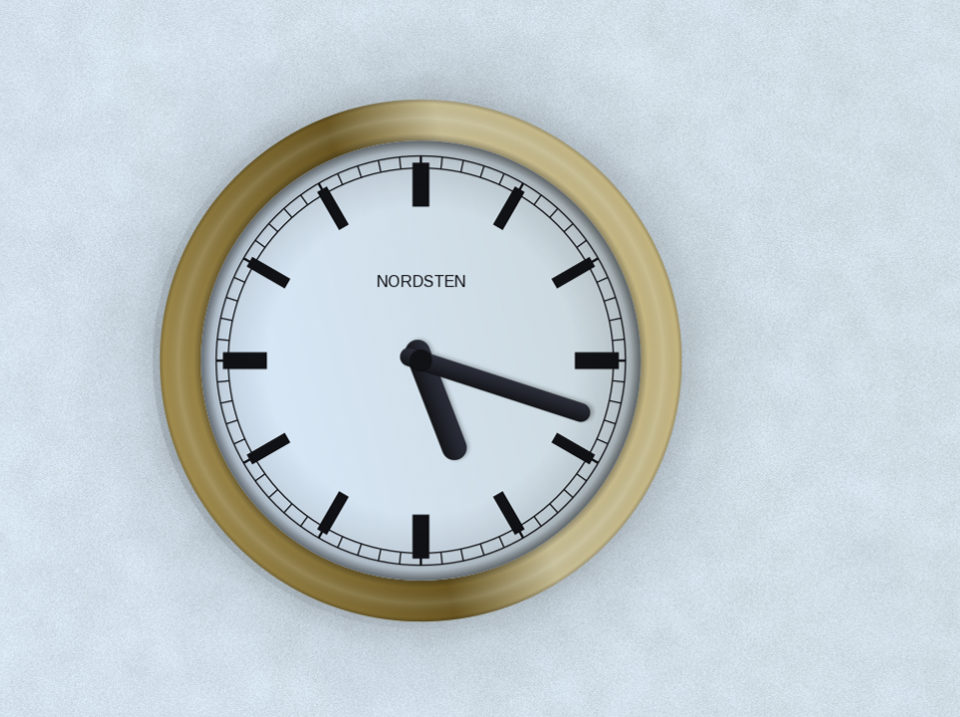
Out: 5,18
